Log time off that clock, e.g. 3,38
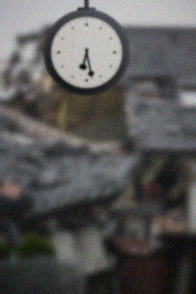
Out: 6,28
